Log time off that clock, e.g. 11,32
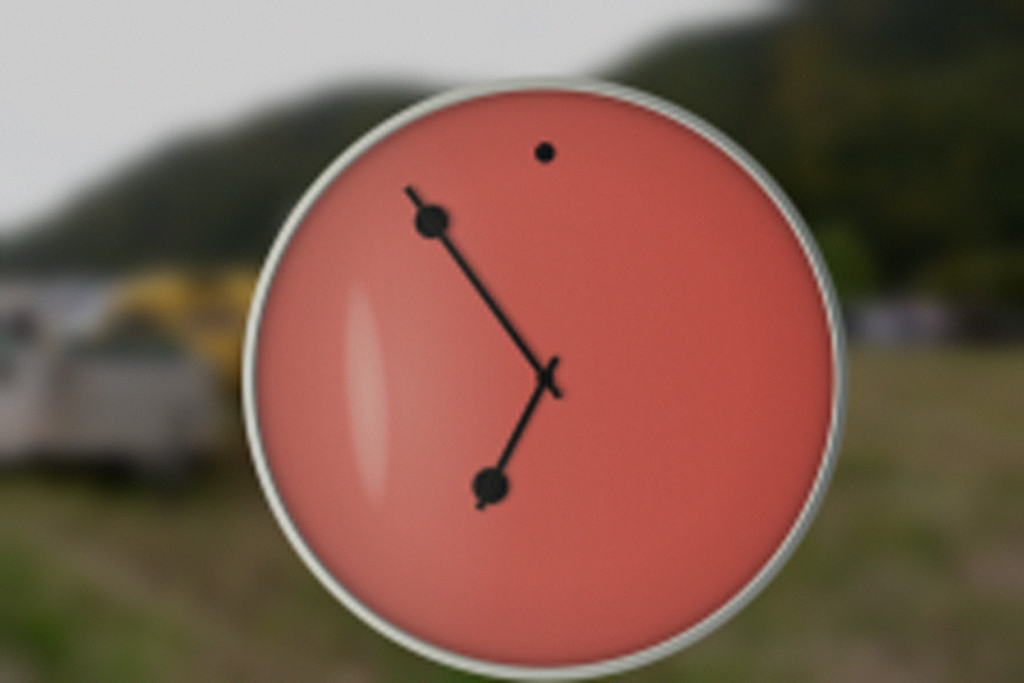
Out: 6,54
